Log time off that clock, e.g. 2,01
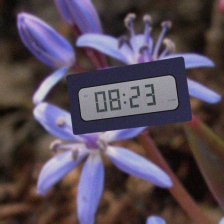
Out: 8,23
